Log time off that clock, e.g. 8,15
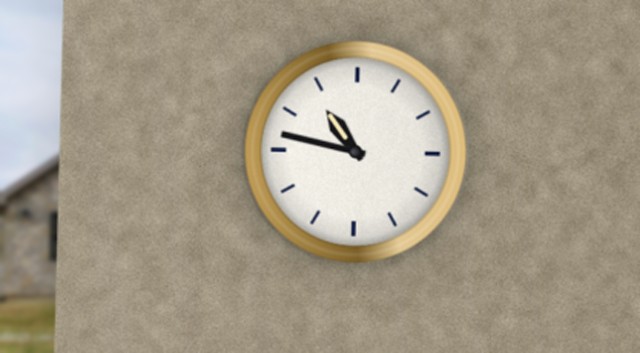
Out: 10,47
